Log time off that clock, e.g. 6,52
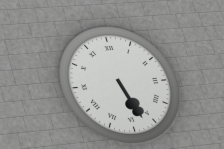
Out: 5,27
